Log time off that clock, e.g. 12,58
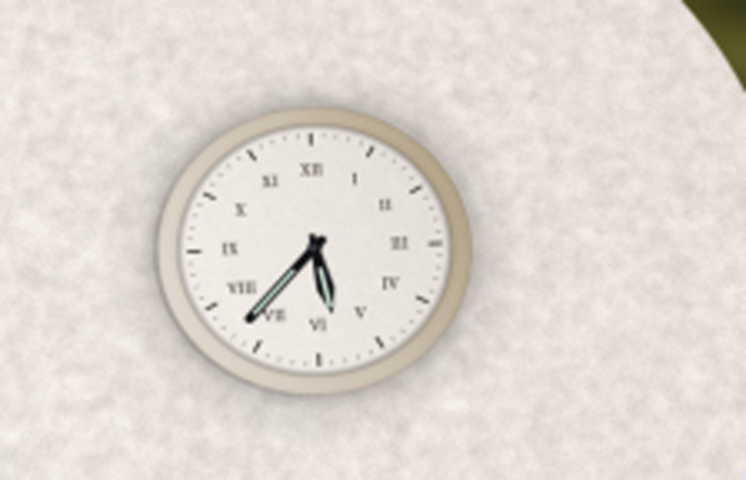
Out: 5,37
